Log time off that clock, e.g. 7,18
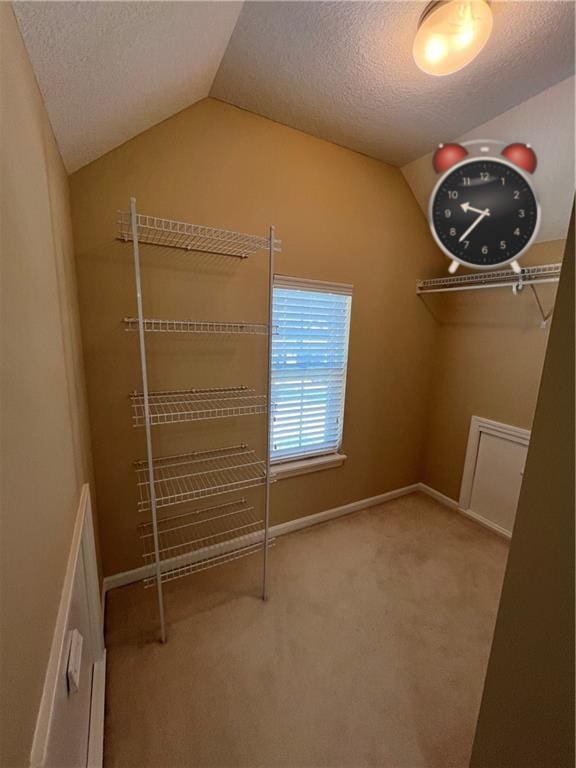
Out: 9,37
